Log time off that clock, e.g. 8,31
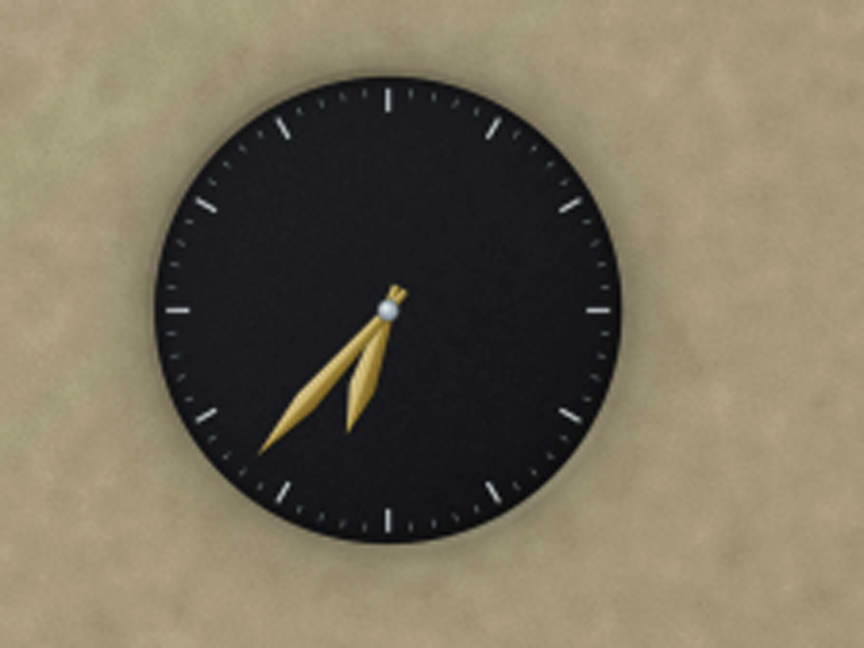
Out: 6,37
